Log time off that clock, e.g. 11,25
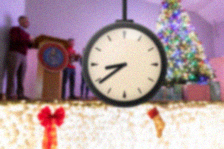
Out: 8,39
